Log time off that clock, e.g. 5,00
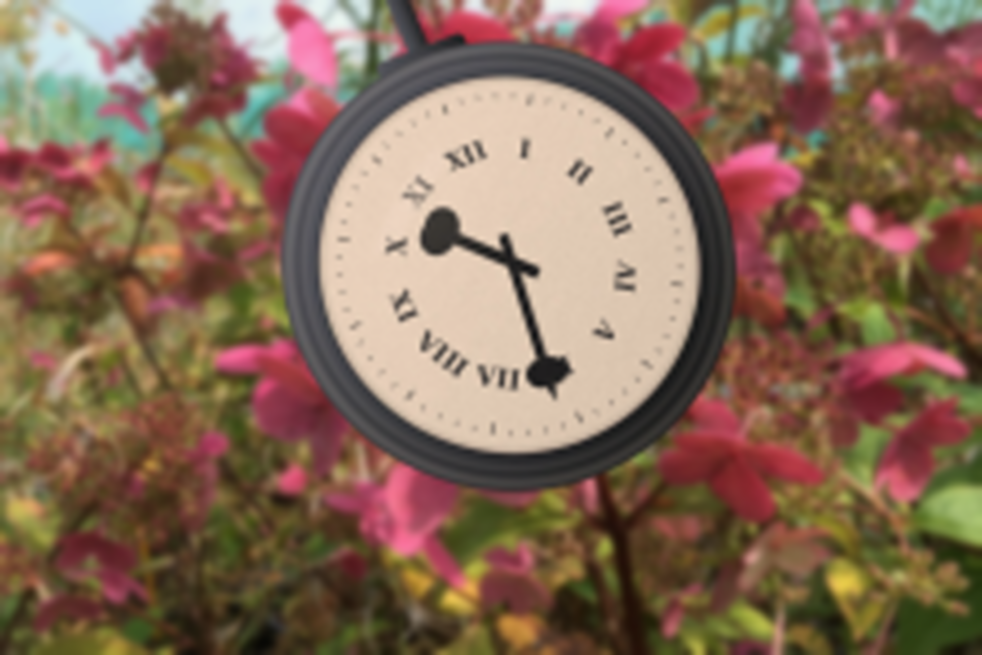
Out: 10,31
